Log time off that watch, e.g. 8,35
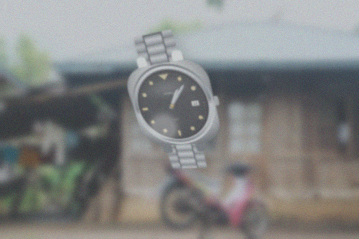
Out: 1,07
